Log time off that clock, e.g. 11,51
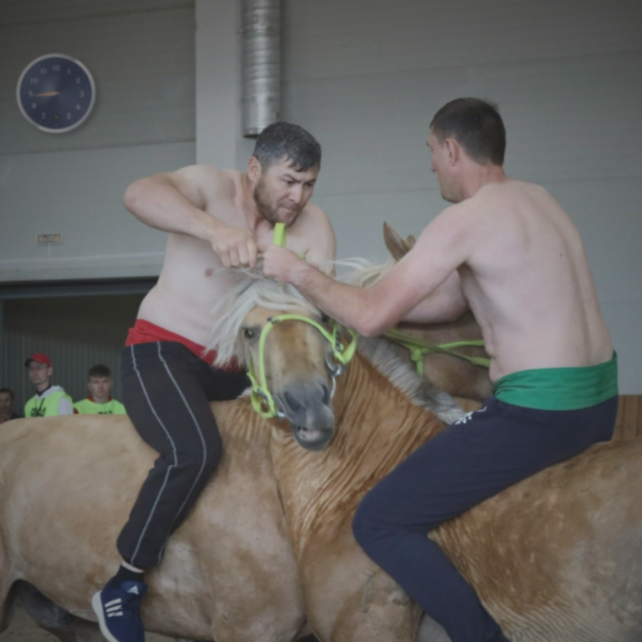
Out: 8,44
